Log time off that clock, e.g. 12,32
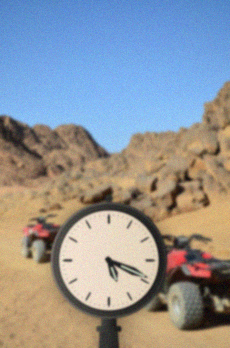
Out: 5,19
